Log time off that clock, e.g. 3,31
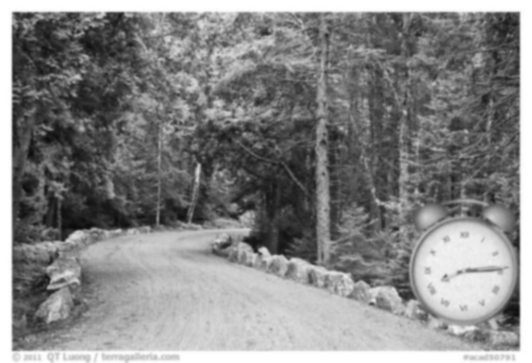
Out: 8,14
